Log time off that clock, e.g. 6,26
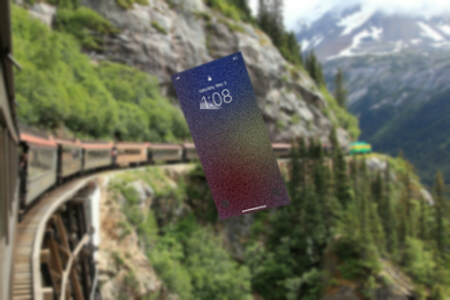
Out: 1,08
